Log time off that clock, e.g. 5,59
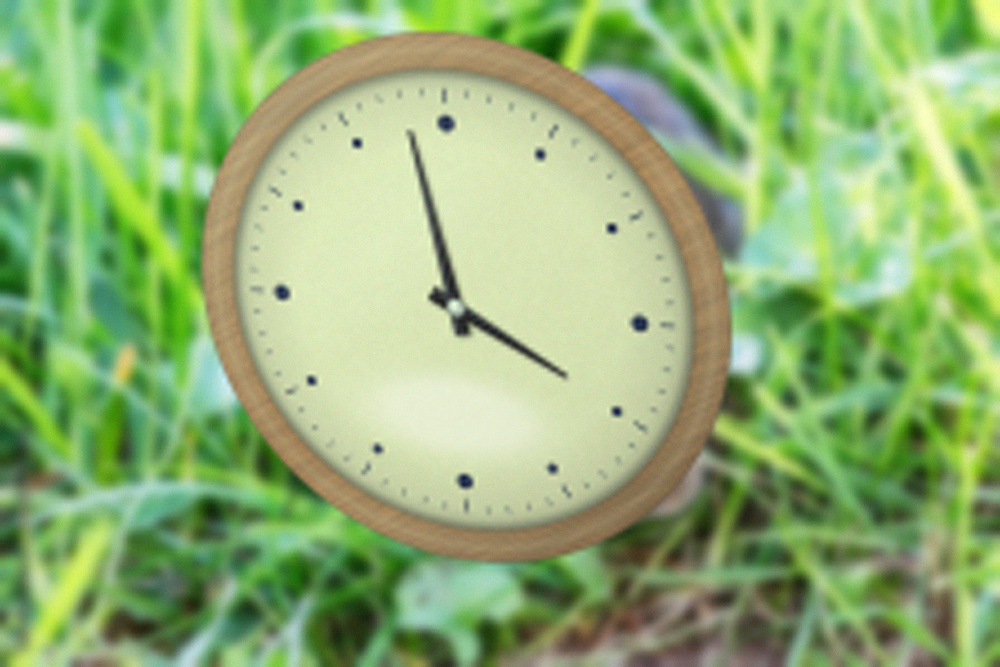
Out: 3,58
